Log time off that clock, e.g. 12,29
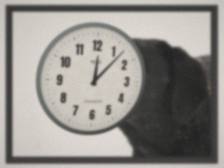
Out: 12,07
